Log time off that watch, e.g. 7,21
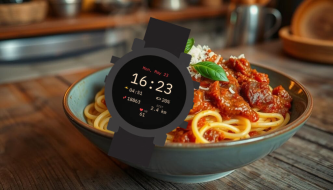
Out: 16,23
